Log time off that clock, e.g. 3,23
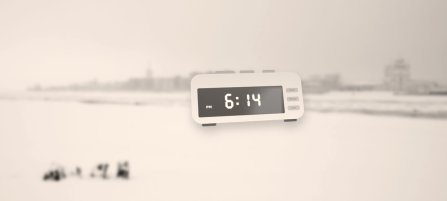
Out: 6,14
